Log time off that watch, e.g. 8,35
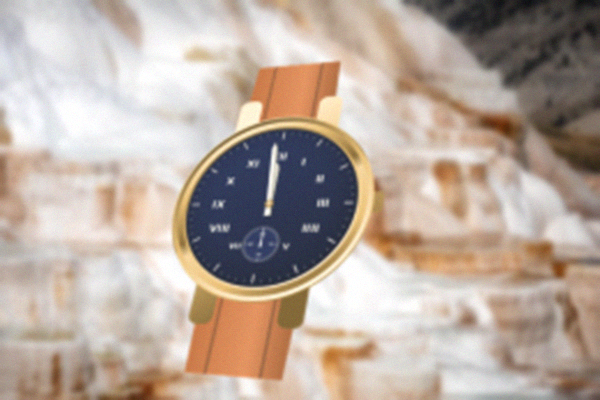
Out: 11,59
